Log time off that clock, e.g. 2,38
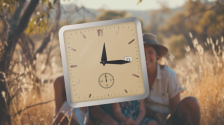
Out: 12,16
